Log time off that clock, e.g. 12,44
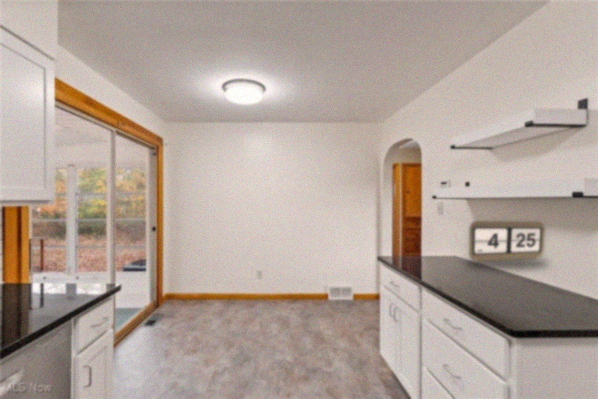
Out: 4,25
